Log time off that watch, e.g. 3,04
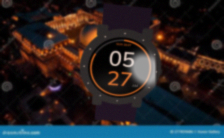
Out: 5,27
